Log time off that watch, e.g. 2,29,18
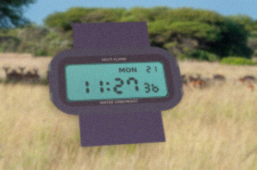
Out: 11,27,36
